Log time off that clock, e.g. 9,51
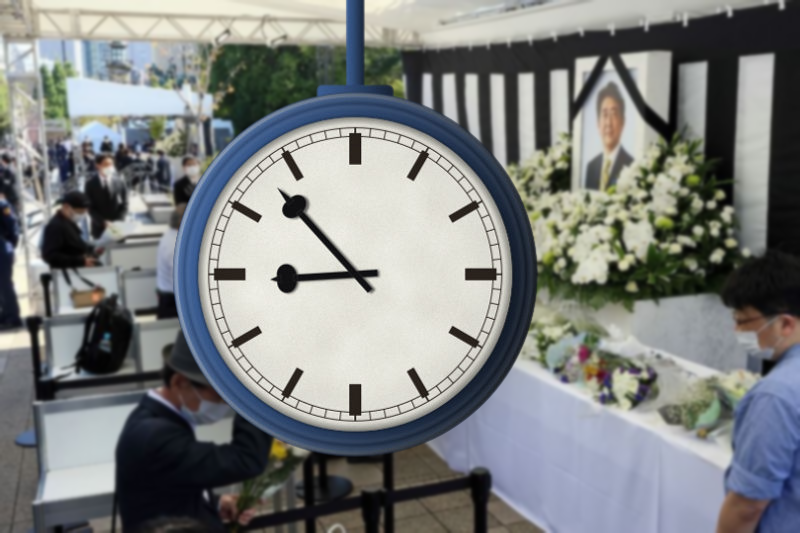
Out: 8,53
